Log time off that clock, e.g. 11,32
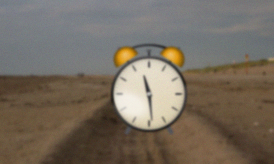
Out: 11,29
